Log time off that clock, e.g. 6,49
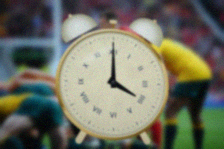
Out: 4,00
